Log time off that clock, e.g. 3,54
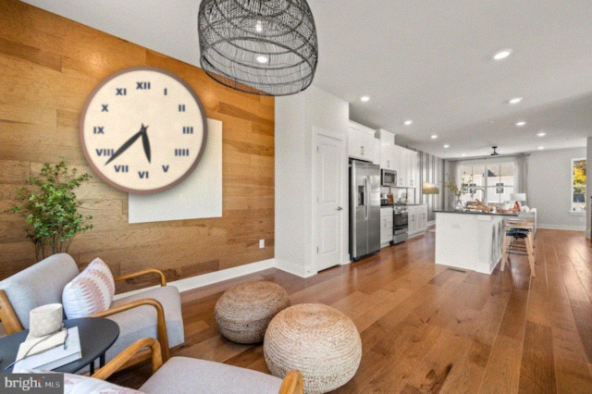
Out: 5,38
